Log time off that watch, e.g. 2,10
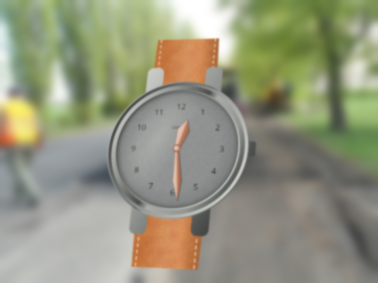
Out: 12,29
